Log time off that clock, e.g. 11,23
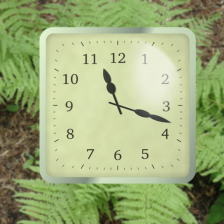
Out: 11,18
